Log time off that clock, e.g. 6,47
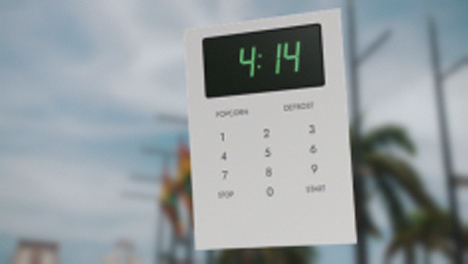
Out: 4,14
